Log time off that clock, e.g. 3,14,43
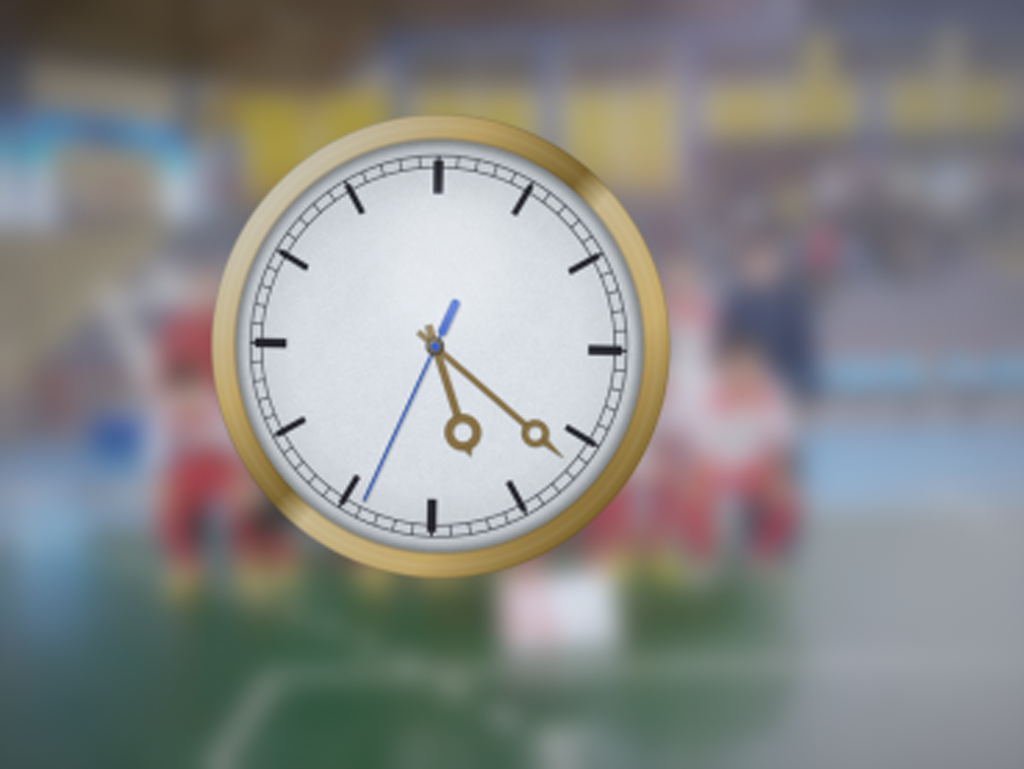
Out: 5,21,34
